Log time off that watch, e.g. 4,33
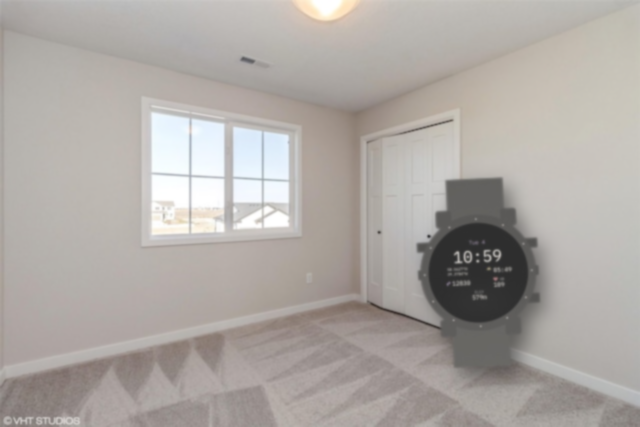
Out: 10,59
